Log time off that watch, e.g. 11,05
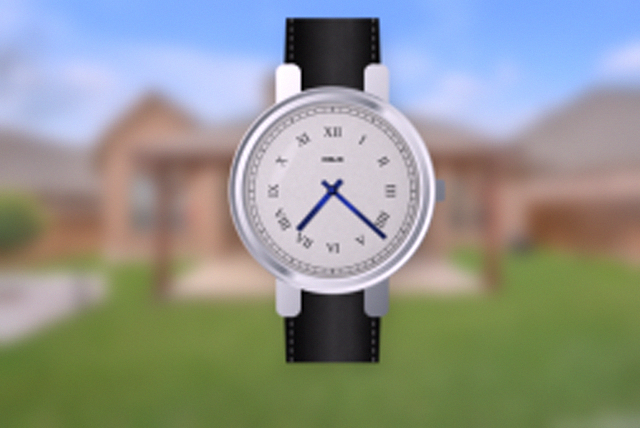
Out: 7,22
